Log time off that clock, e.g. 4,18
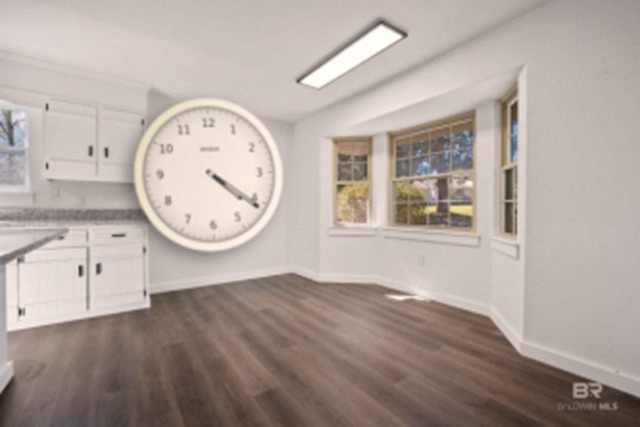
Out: 4,21
